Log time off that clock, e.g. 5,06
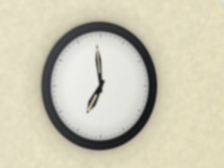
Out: 6,59
